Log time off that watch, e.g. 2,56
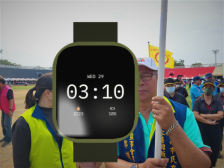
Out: 3,10
